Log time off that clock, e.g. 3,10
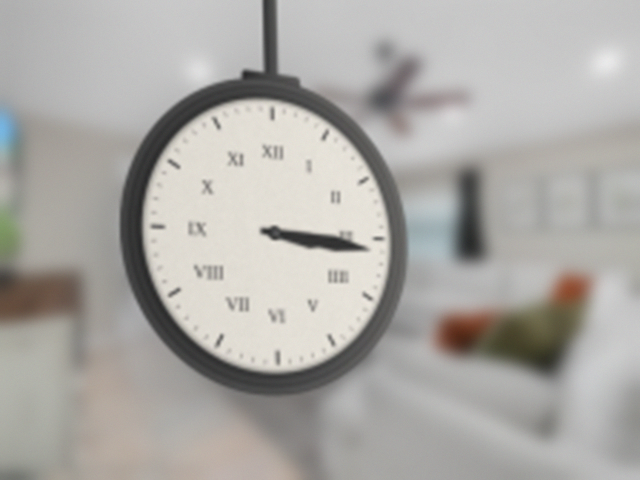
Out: 3,16
